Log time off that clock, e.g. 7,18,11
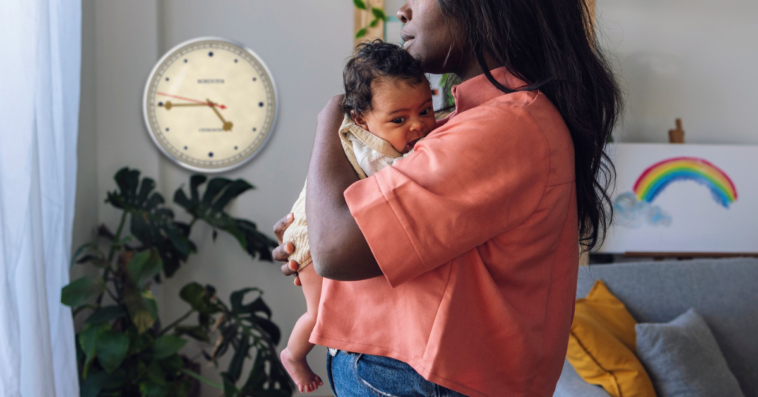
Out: 4,44,47
